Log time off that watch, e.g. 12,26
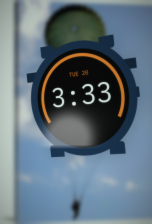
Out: 3,33
